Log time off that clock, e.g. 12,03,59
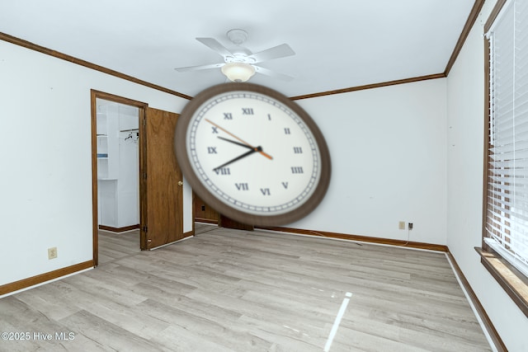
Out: 9,40,51
